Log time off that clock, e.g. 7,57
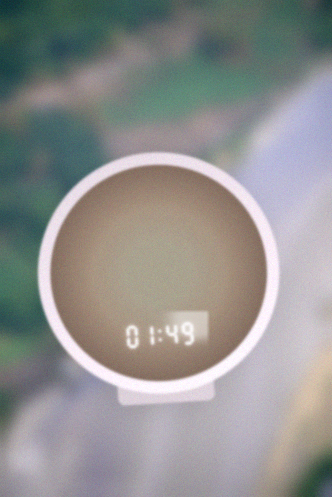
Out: 1,49
